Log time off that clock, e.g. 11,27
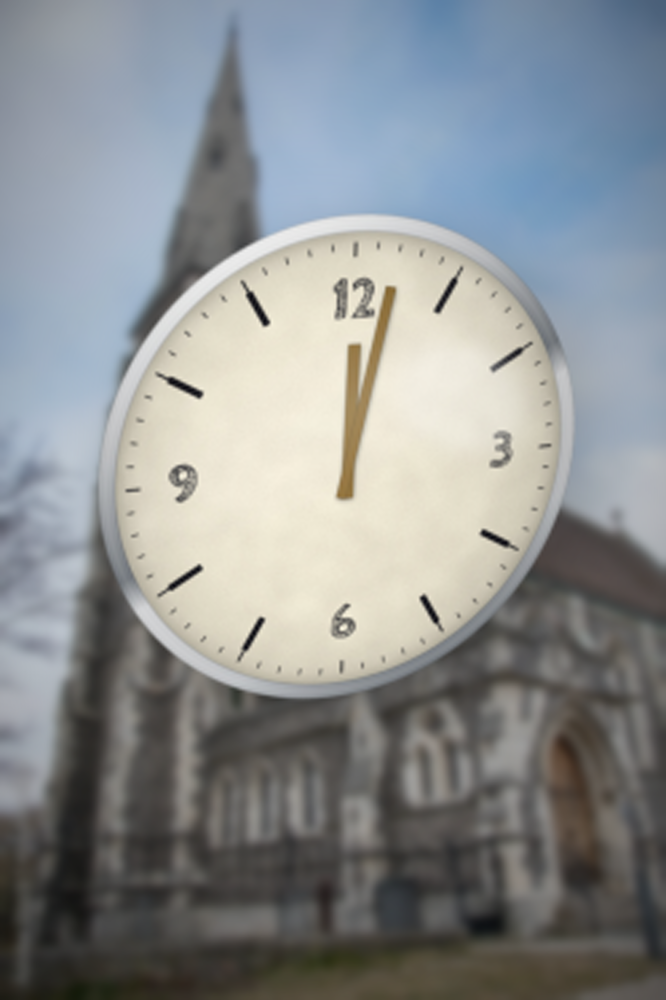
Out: 12,02
